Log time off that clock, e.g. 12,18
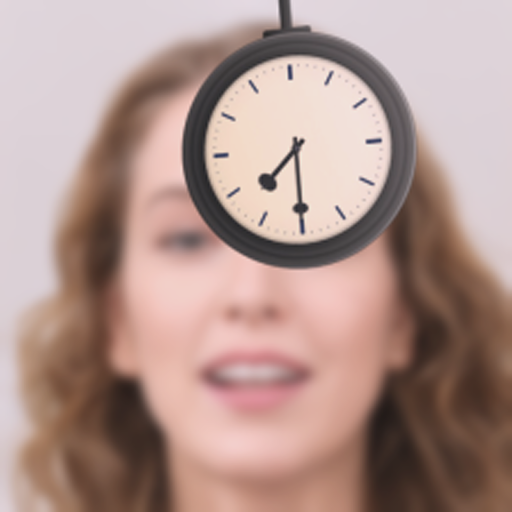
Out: 7,30
